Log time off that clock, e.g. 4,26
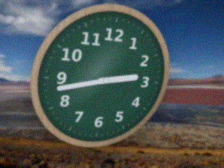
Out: 2,43
